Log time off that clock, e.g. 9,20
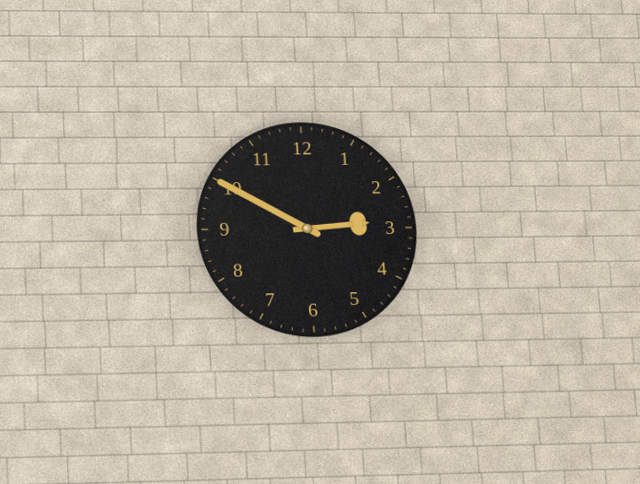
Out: 2,50
